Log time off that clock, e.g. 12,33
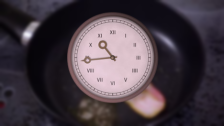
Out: 10,44
